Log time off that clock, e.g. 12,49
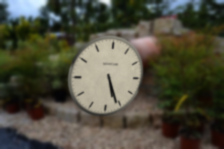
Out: 5,26
